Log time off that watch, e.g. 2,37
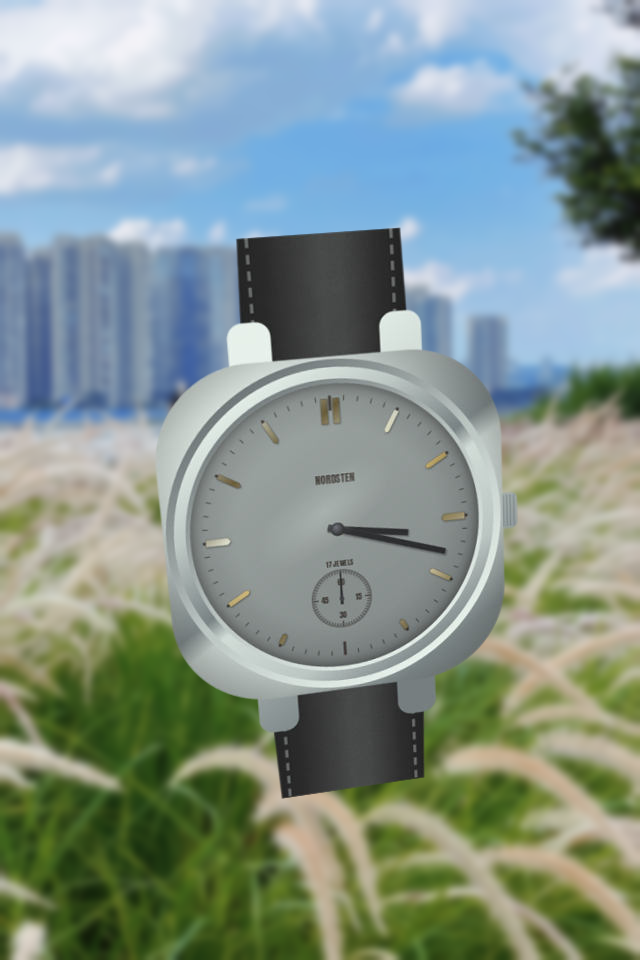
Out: 3,18
